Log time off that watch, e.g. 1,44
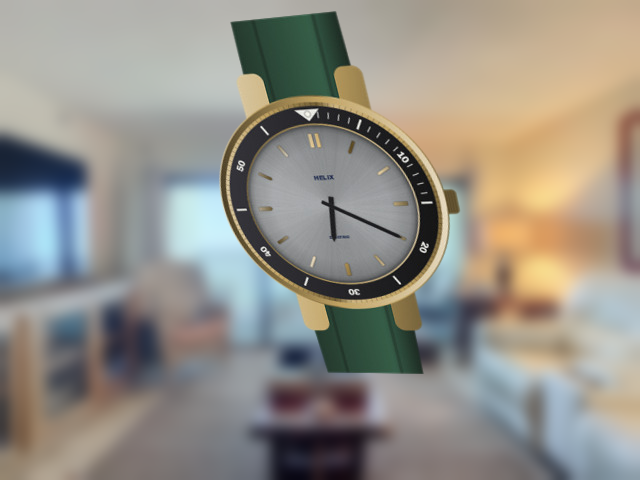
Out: 6,20
